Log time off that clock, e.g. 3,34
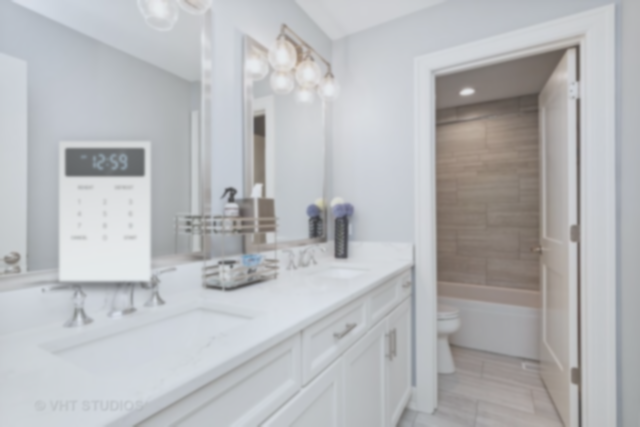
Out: 12,59
